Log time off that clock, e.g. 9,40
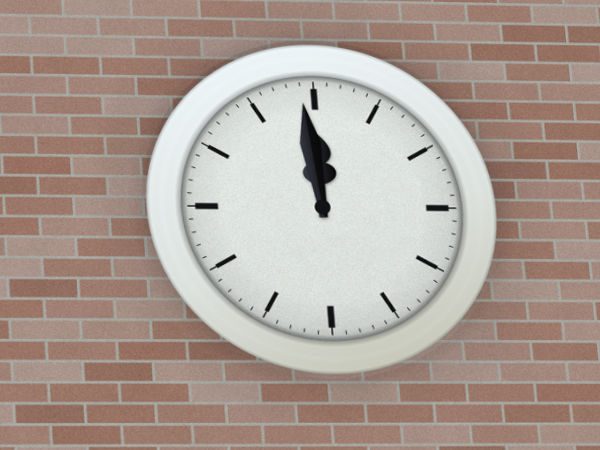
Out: 11,59
